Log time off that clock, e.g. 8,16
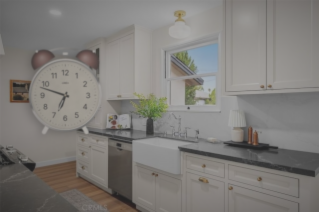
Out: 6,48
